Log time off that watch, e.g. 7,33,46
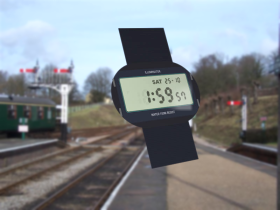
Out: 1,59,57
